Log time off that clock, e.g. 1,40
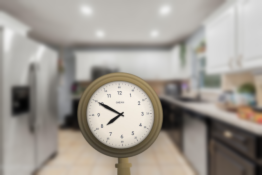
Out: 7,50
